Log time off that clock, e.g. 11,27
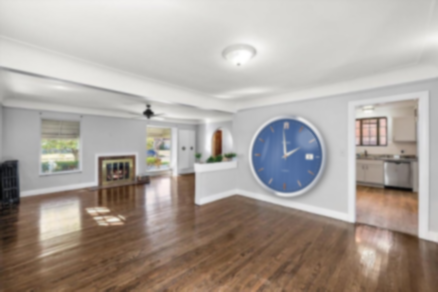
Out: 1,59
